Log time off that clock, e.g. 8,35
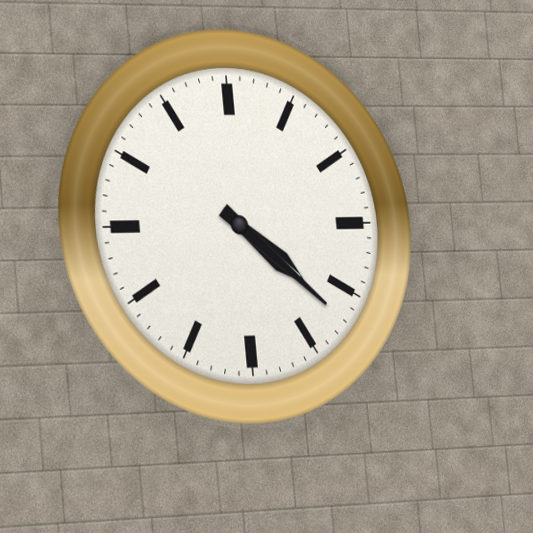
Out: 4,22
